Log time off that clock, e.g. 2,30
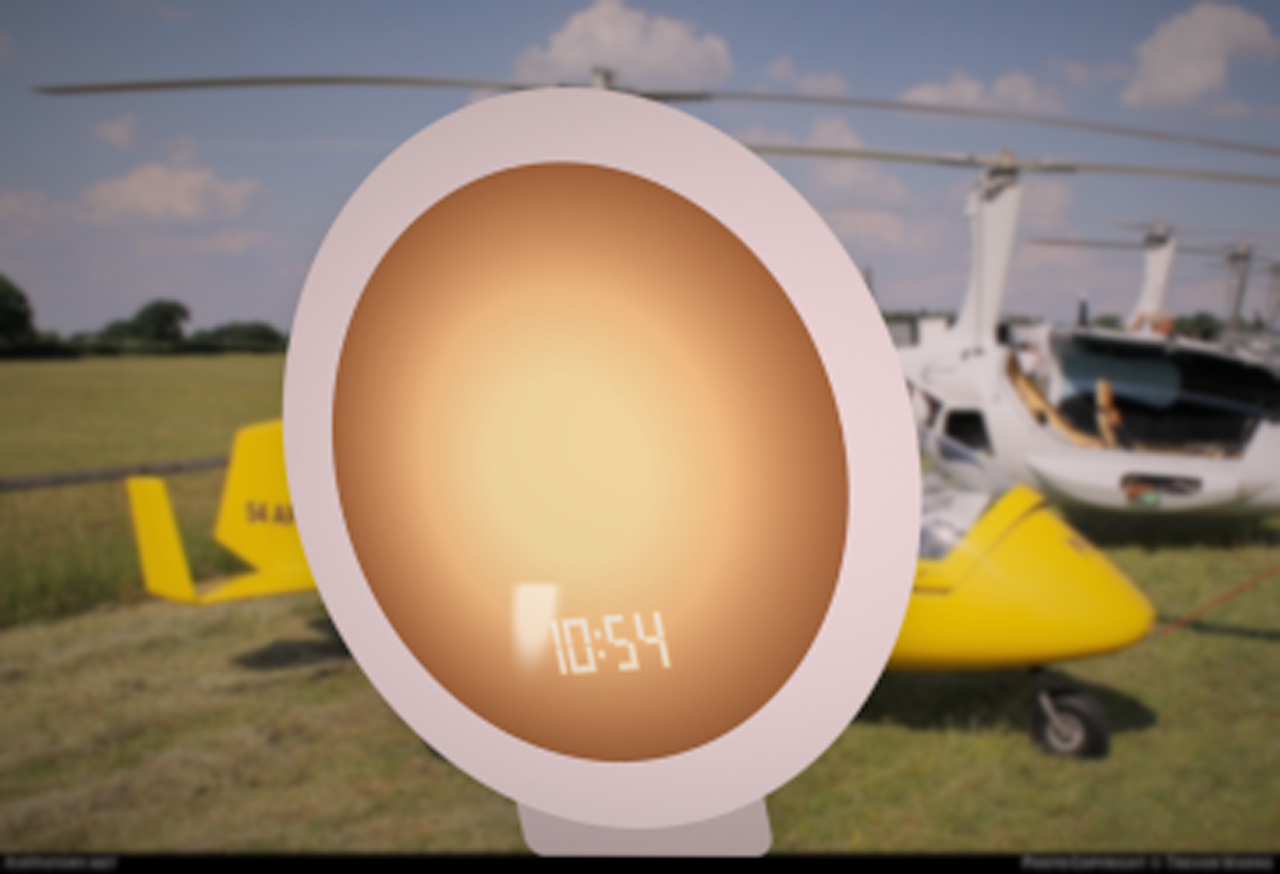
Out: 10,54
